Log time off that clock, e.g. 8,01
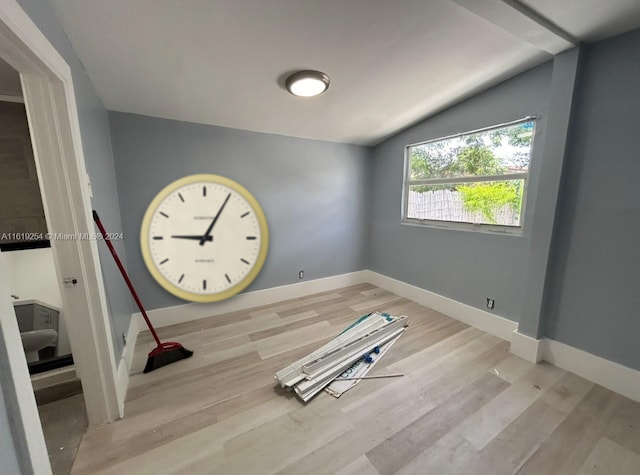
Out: 9,05
